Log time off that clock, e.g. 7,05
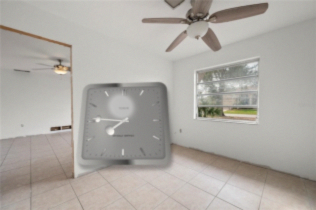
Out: 7,46
